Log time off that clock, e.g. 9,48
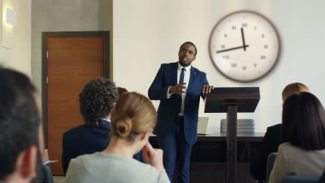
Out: 11,43
